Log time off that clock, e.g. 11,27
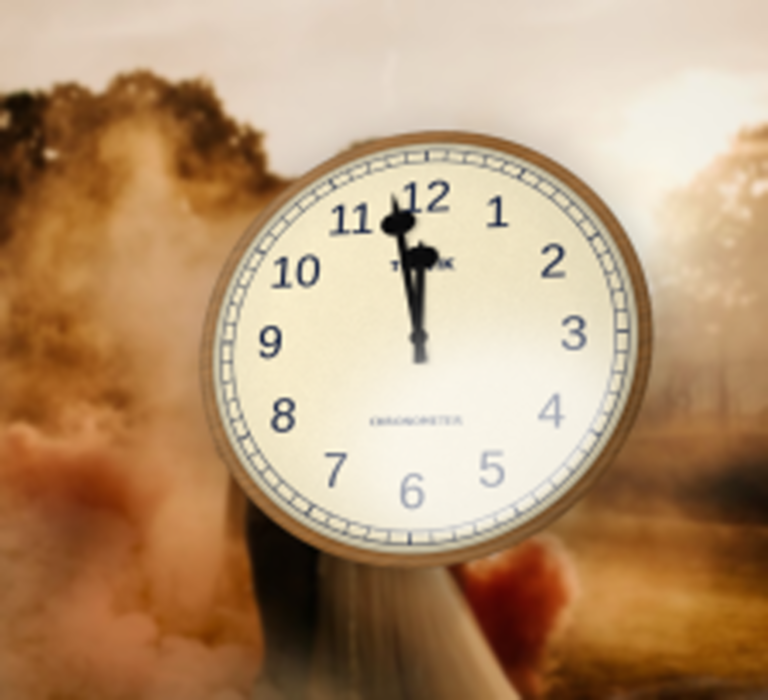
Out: 11,58
